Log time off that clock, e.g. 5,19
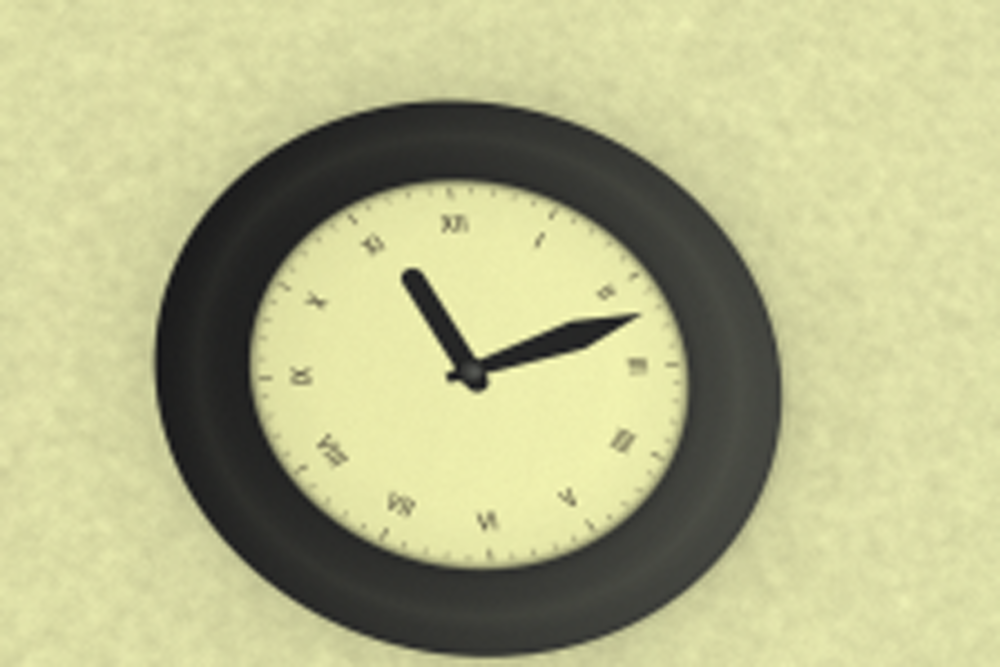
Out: 11,12
